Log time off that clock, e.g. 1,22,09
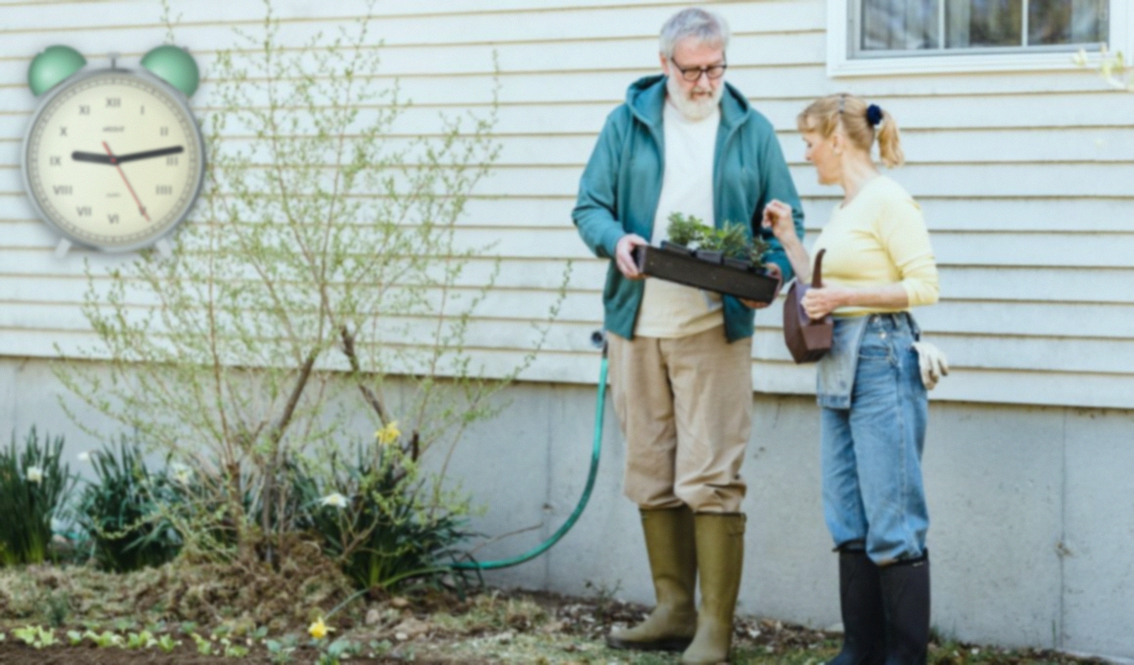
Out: 9,13,25
